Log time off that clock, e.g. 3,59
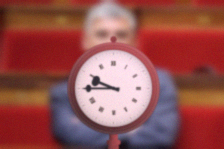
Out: 9,45
